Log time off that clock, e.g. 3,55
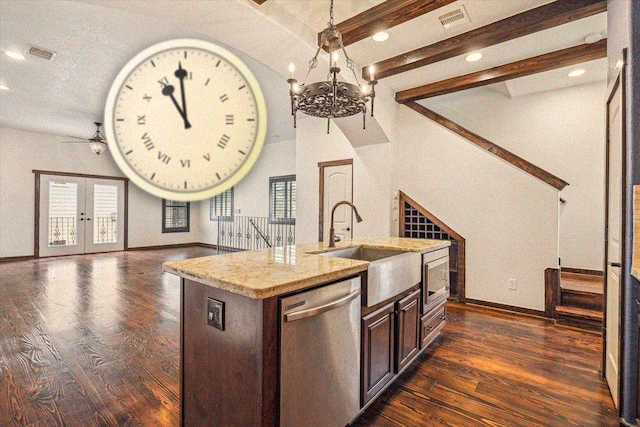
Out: 10,59
